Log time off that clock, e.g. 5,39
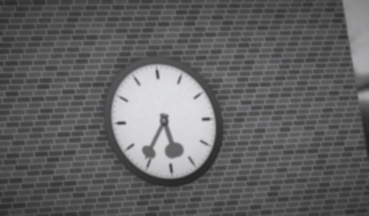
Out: 5,36
